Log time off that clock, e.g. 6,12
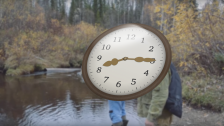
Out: 8,15
